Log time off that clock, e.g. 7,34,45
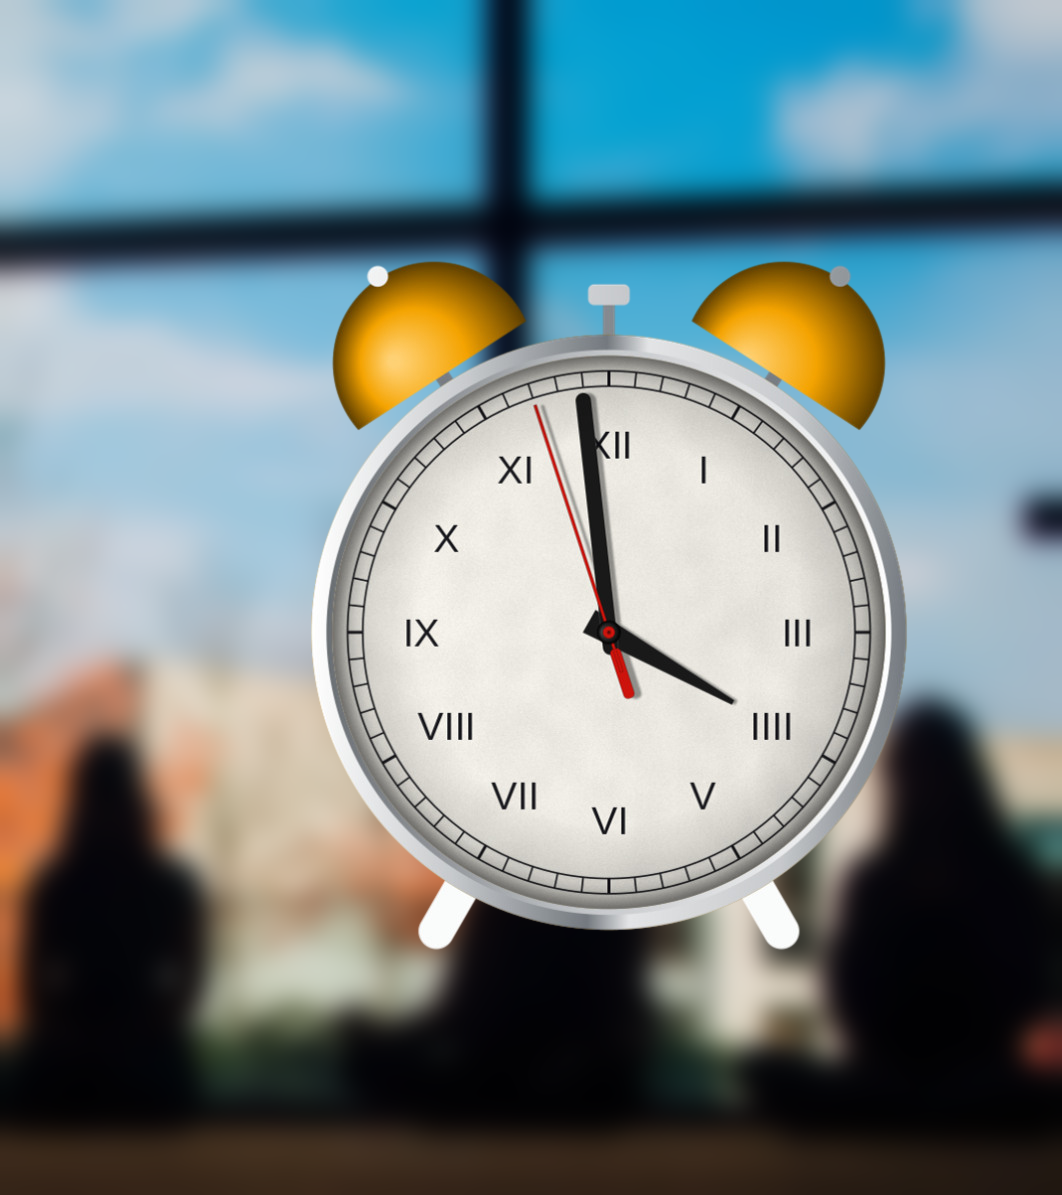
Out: 3,58,57
